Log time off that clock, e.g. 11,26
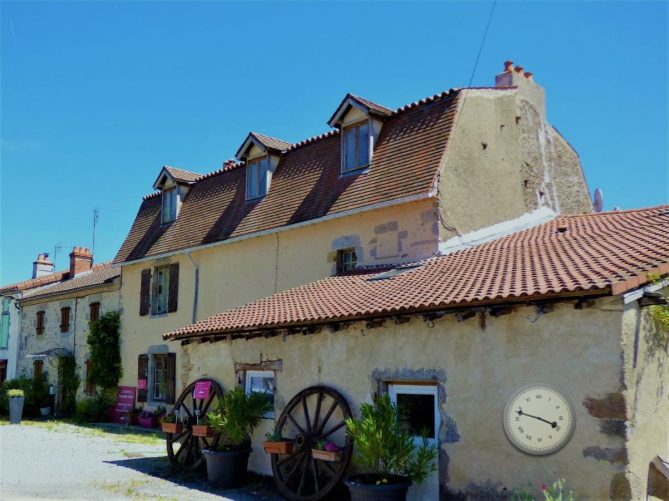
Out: 3,48
